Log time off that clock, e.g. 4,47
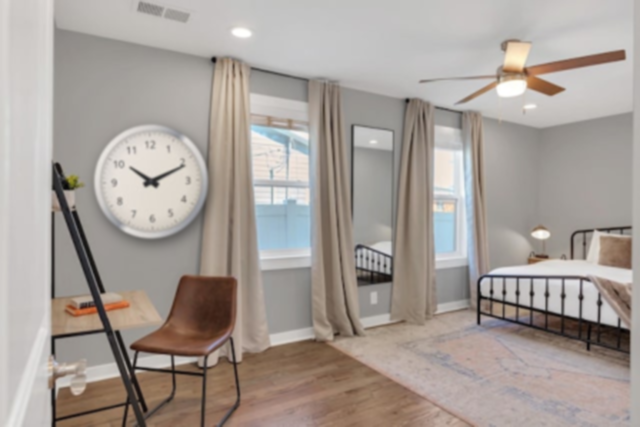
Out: 10,11
